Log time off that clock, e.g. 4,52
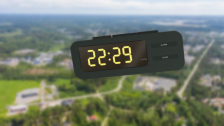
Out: 22,29
